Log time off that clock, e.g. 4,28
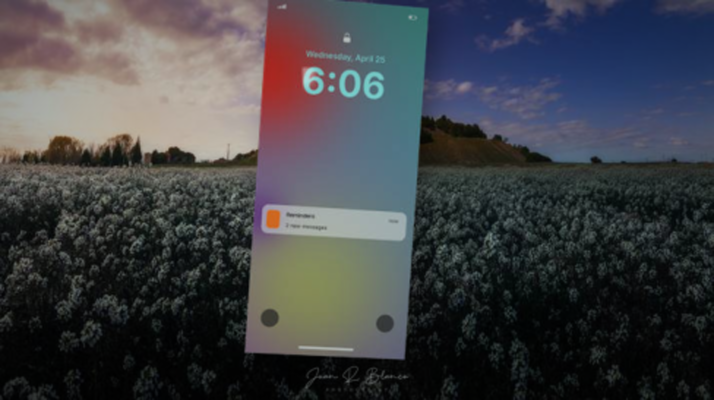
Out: 6,06
